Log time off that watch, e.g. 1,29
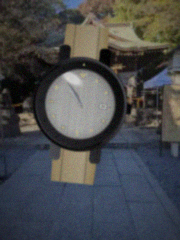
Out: 10,54
